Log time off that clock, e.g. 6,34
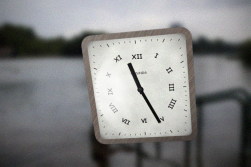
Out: 11,26
